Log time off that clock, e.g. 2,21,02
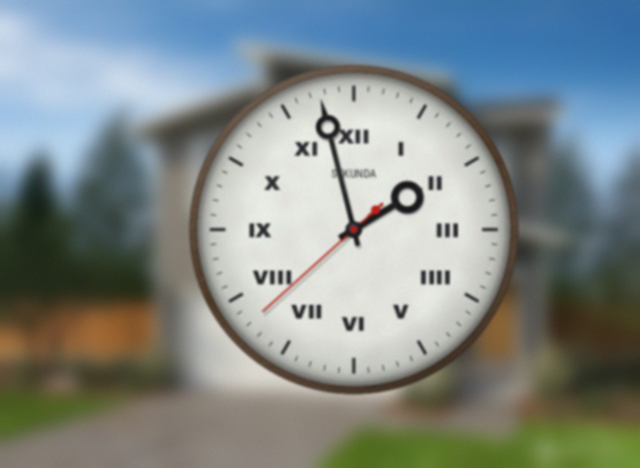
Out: 1,57,38
